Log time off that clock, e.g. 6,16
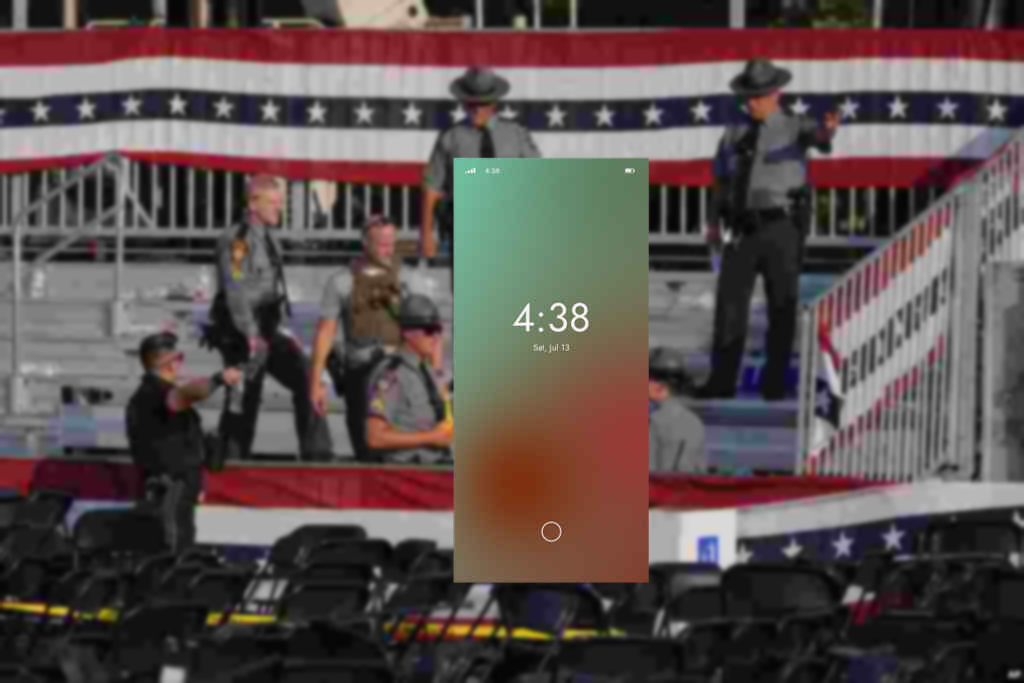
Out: 4,38
